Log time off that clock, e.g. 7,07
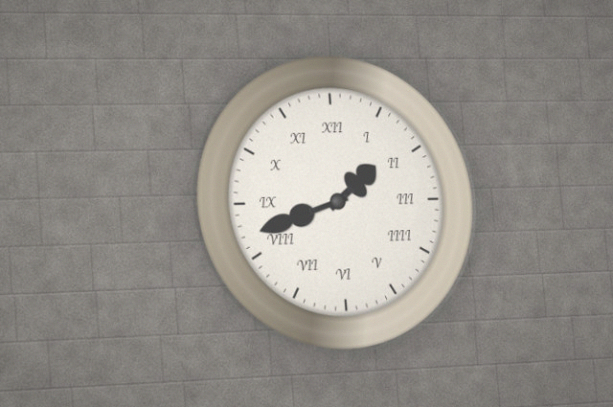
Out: 1,42
